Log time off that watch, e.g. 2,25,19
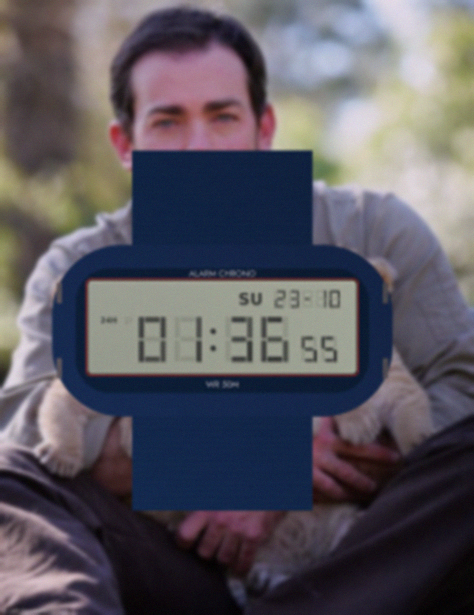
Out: 1,36,55
